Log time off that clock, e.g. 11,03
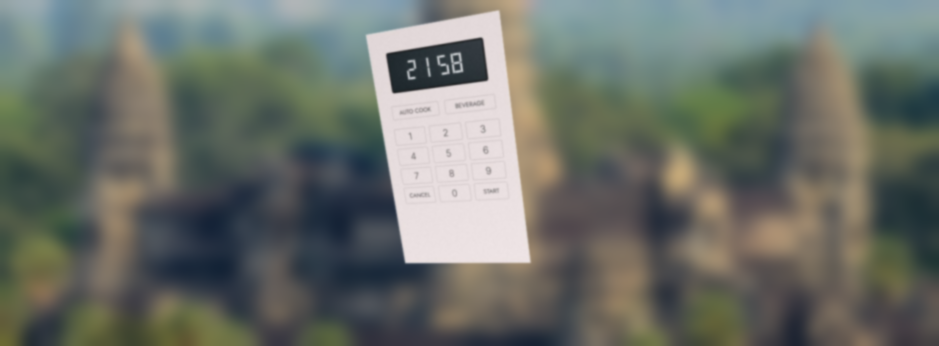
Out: 21,58
